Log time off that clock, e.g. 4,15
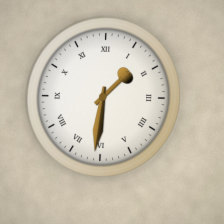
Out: 1,31
